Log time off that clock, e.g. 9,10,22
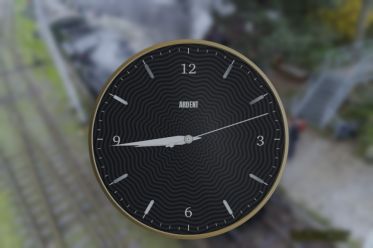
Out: 8,44,12
